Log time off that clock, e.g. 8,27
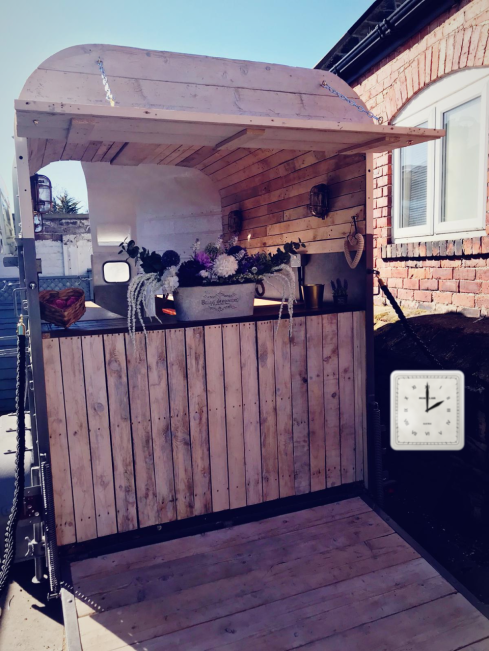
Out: 2,00
